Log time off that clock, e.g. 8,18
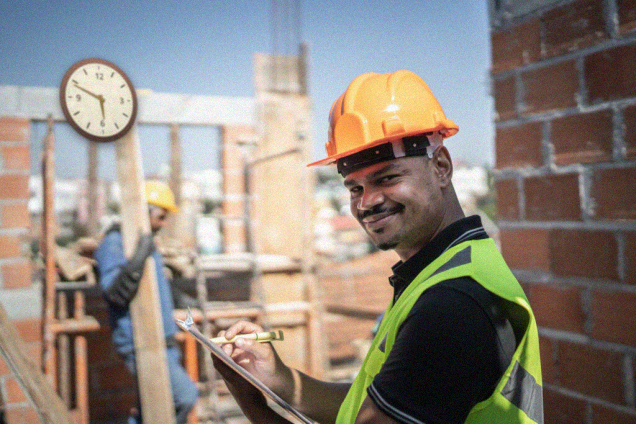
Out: 5,49
